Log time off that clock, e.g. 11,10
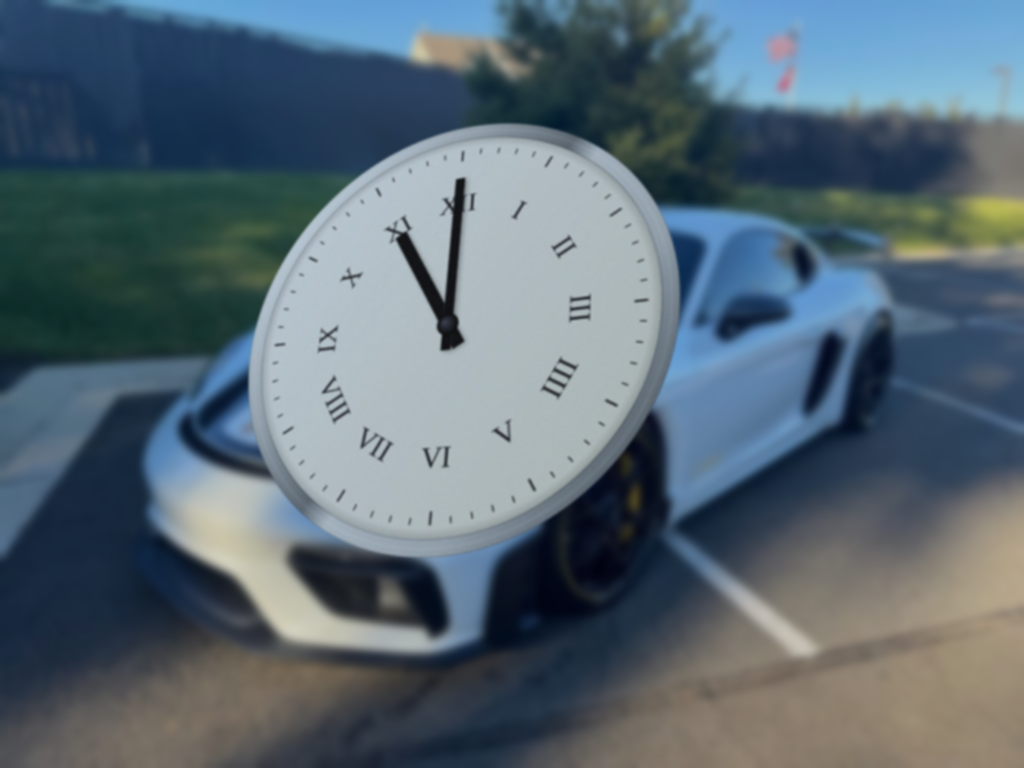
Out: 11,00
